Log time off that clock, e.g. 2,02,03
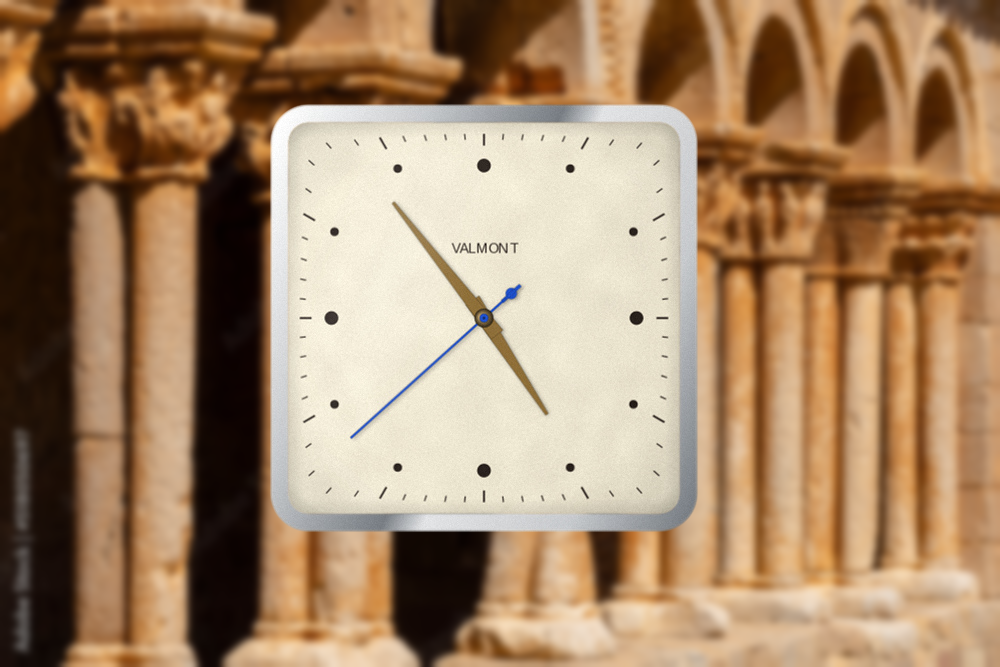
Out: 4,53,38
